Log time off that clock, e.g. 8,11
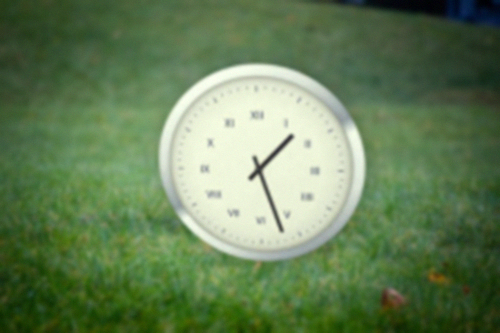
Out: 1,27
